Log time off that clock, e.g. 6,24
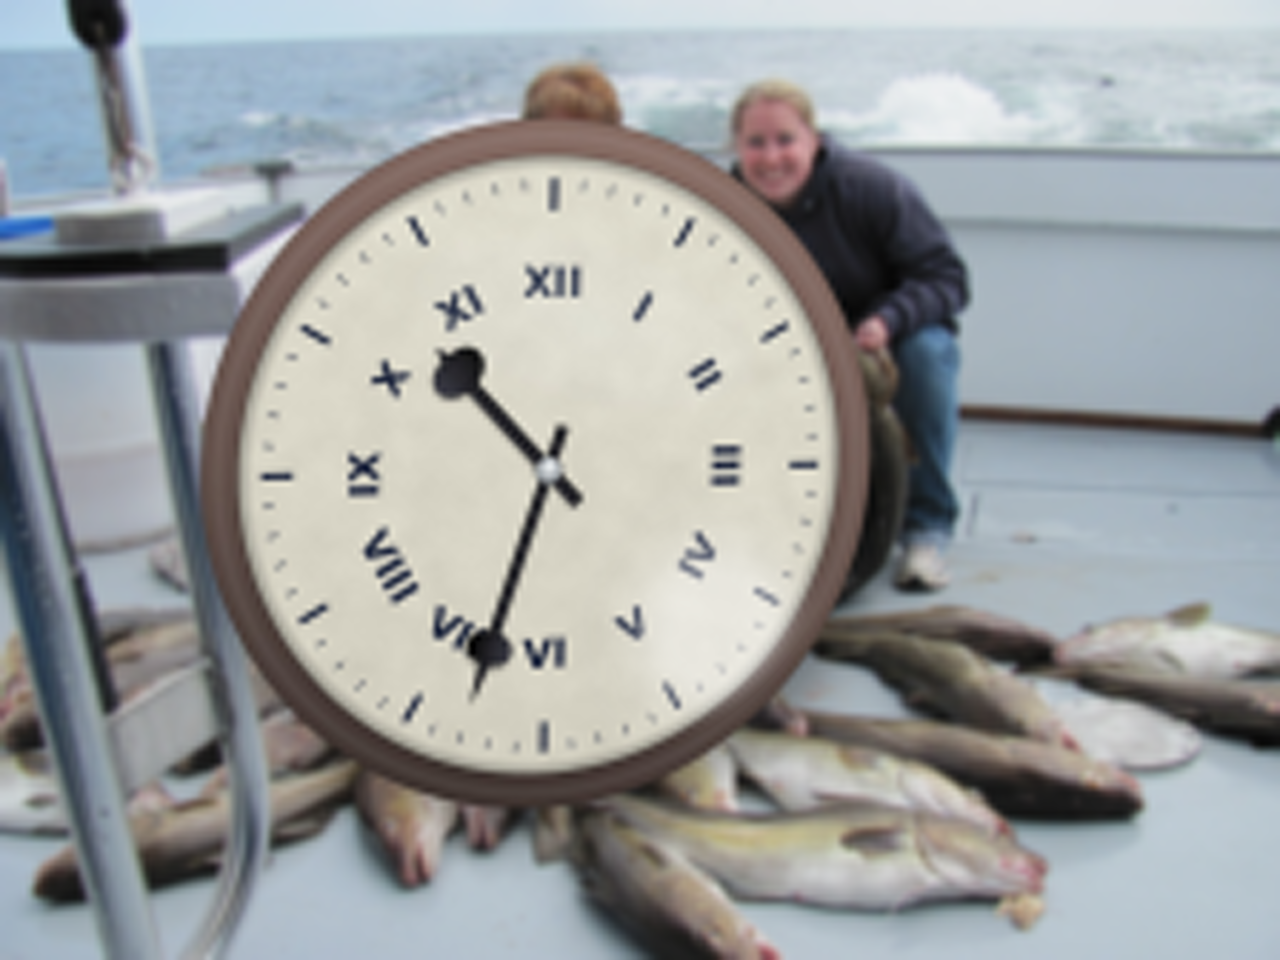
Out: 10,33
